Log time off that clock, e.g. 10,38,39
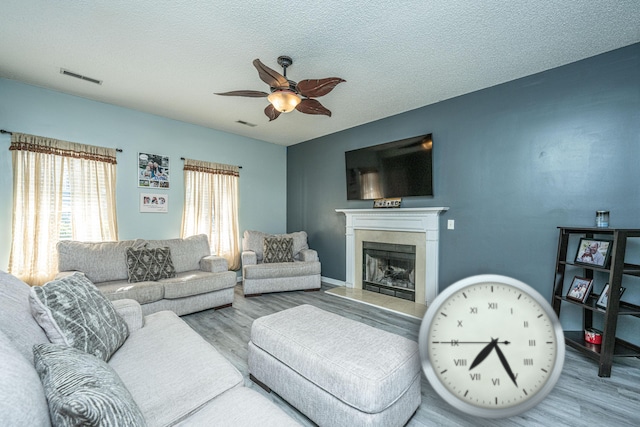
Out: 7,25,45
